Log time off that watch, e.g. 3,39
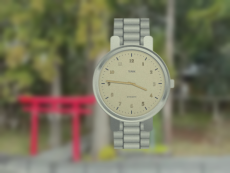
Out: 3,46
